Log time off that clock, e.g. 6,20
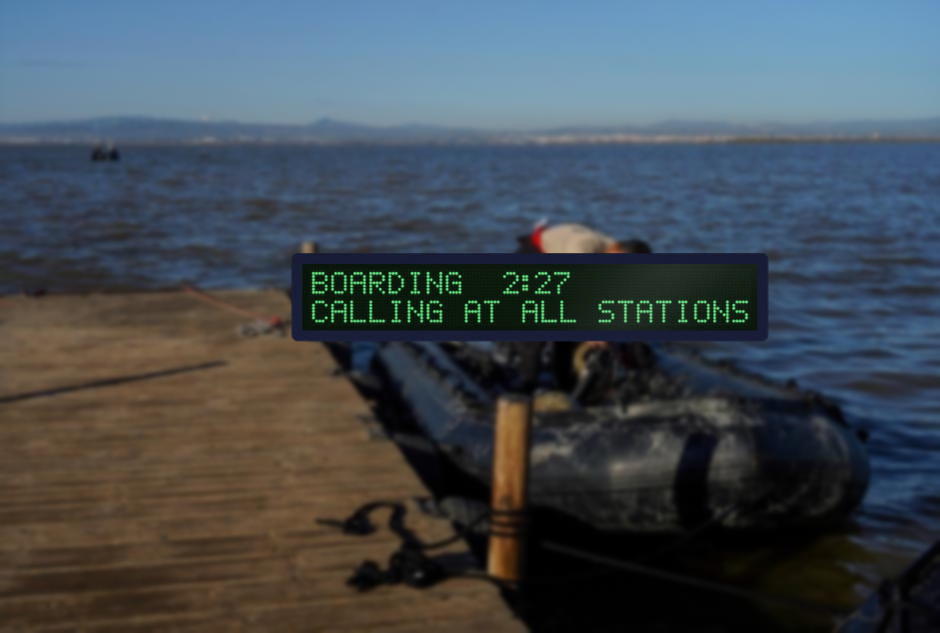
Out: 2,27
